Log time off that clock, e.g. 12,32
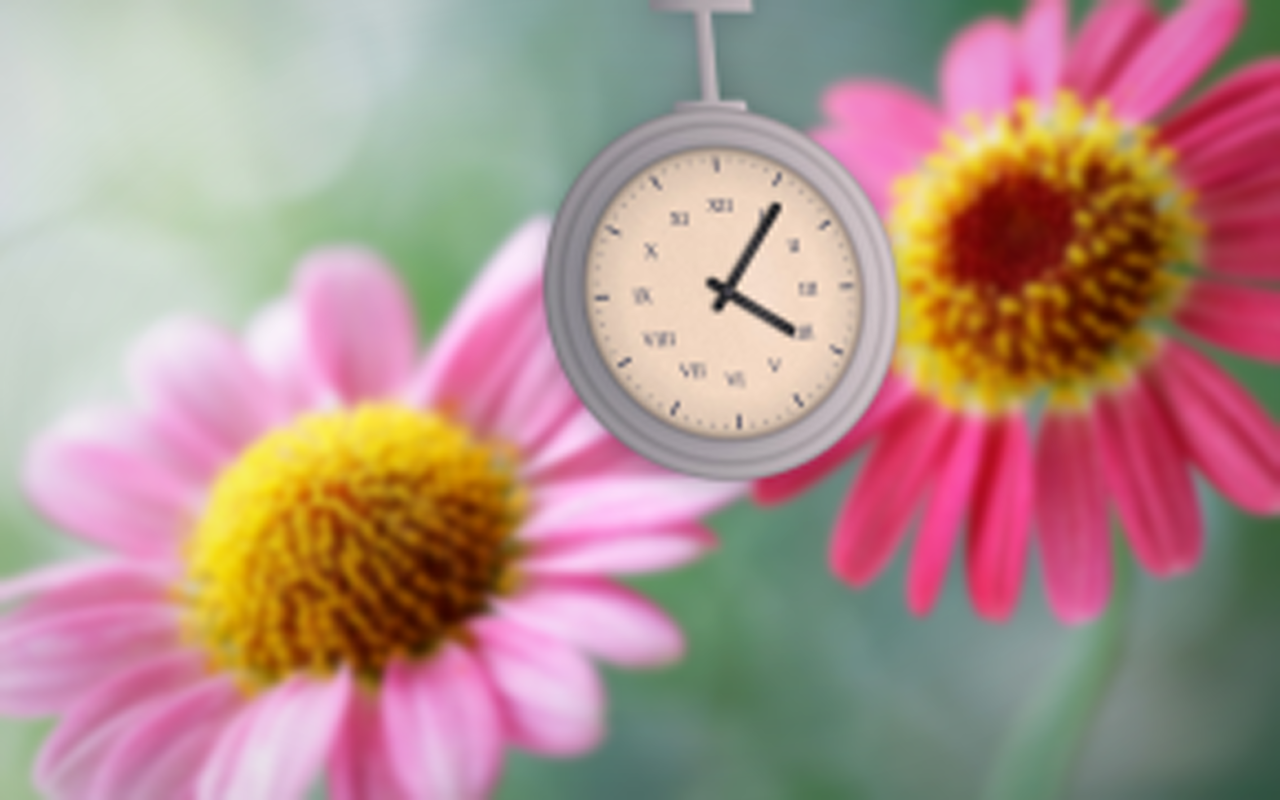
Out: 4,06
